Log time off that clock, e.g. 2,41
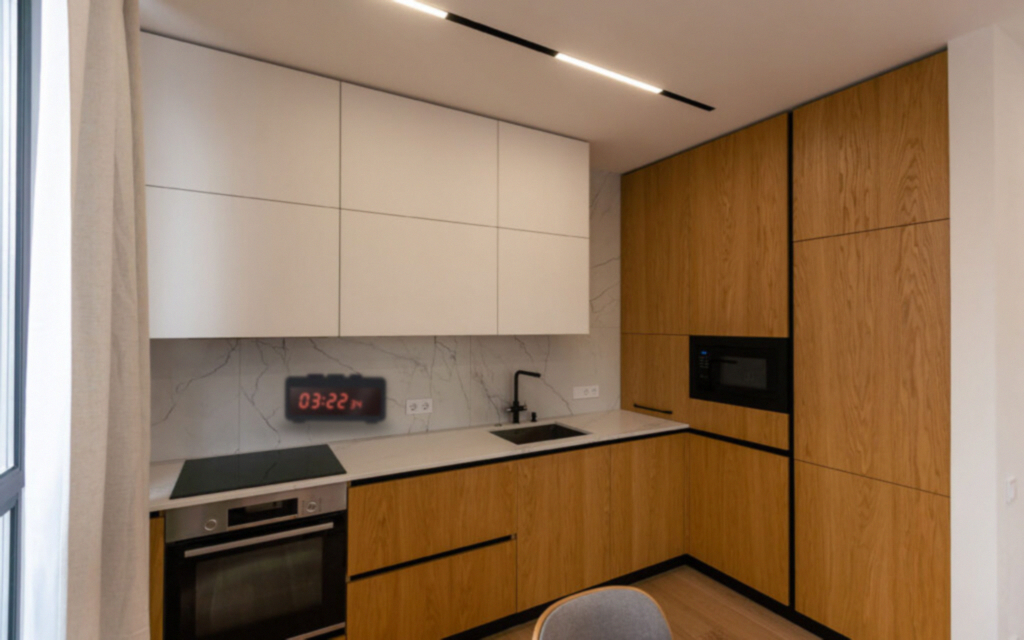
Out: 3,22
